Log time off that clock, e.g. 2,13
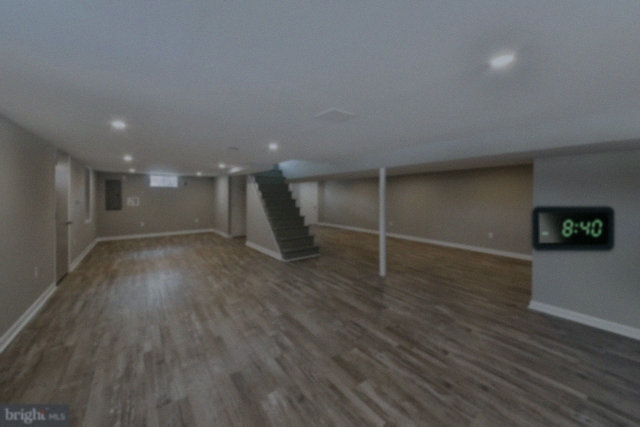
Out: 8,40
